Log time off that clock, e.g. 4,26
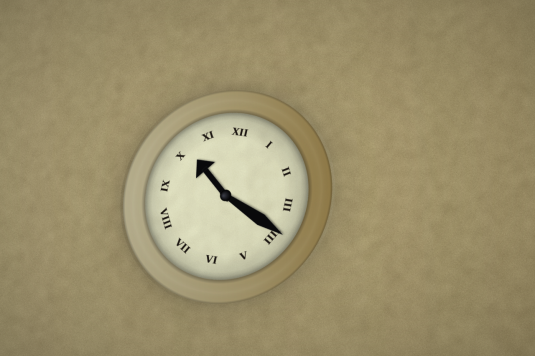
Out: 10,19
